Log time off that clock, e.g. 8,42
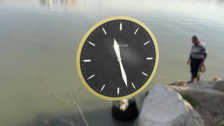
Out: 11,27
